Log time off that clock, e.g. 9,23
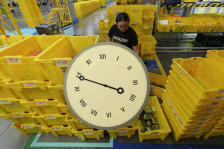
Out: 3,49
